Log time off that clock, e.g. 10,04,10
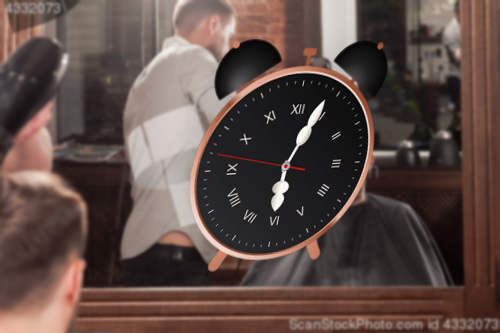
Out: 6,03,47
